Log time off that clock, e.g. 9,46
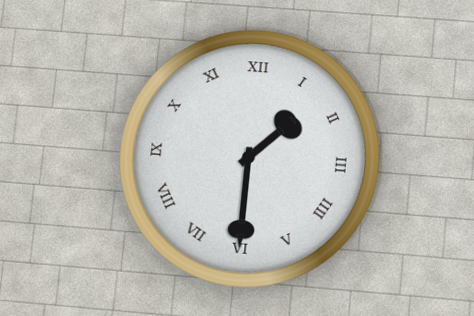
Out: 1,30
